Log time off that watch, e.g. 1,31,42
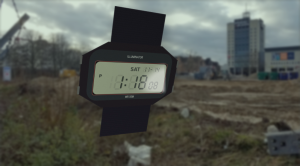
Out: 1,18,08
